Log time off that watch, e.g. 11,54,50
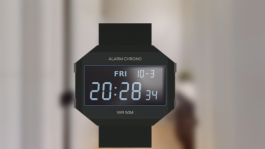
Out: 20,28,34
